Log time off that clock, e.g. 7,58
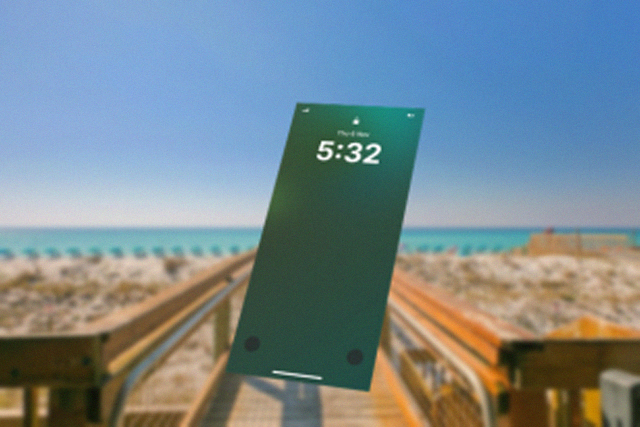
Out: 5,32
